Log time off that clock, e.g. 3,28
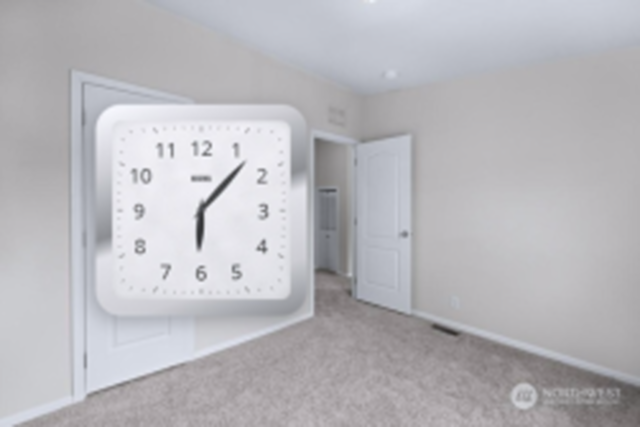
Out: 6,07
